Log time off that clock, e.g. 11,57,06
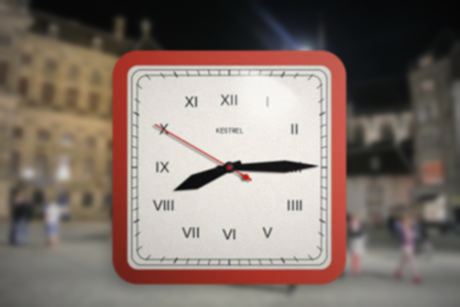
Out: 8,14,50
